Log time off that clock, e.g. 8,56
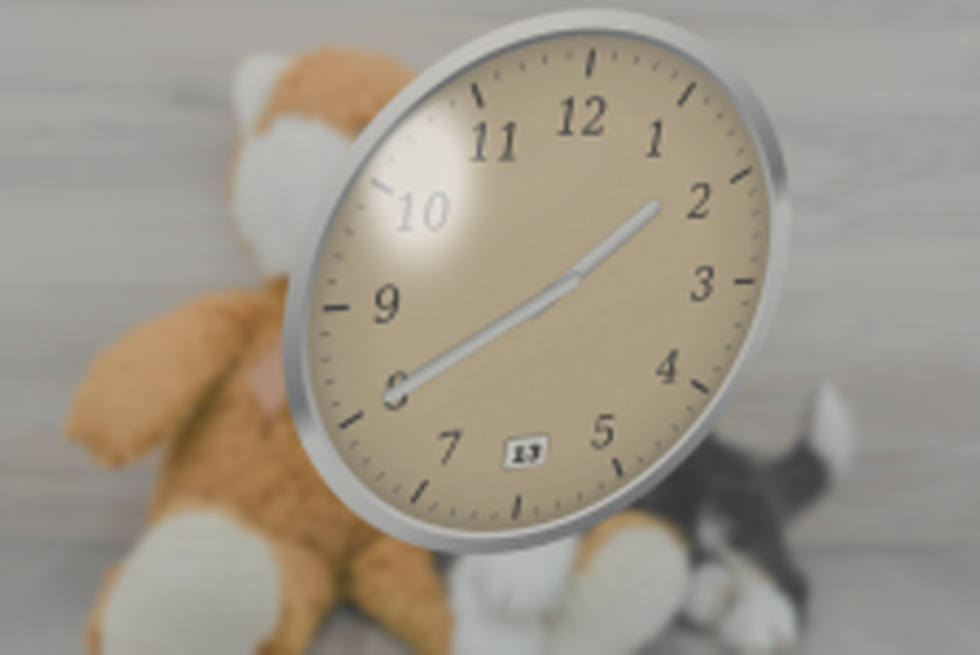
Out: 1,40
